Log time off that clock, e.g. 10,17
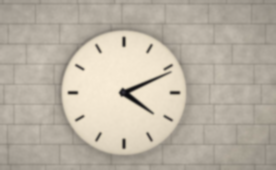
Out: 4,11
